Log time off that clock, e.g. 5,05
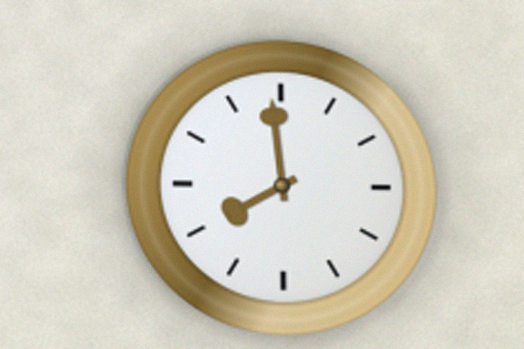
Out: 7,59
